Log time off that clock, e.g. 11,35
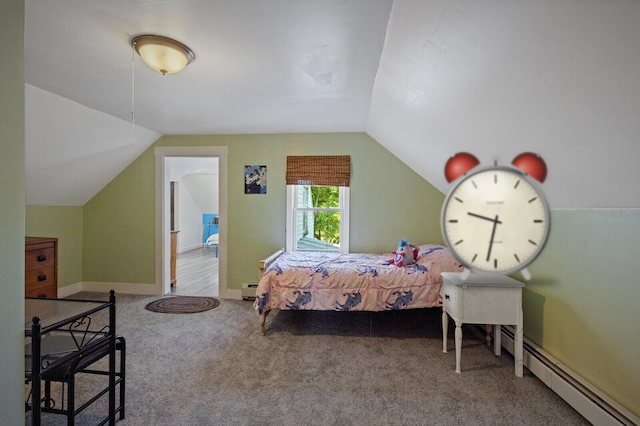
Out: 9,32
